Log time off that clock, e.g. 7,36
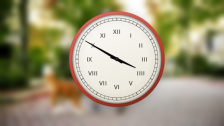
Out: 3,50
